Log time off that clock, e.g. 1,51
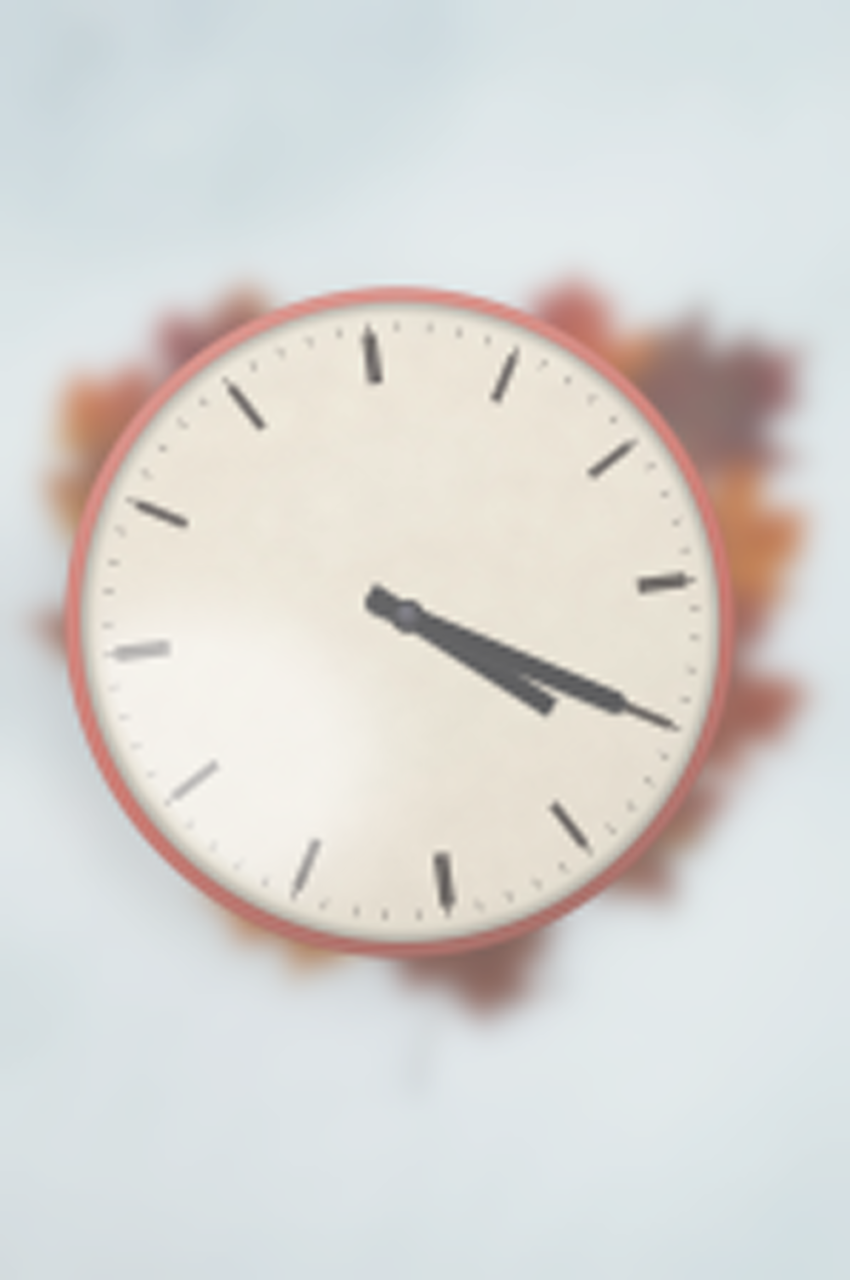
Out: 4,20
